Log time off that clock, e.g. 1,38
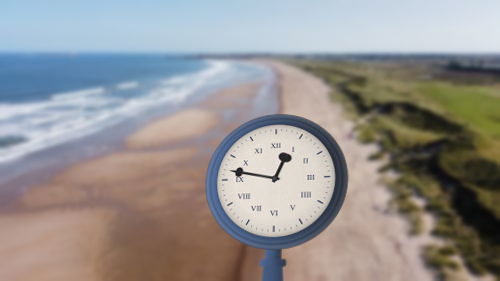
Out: 12,47
